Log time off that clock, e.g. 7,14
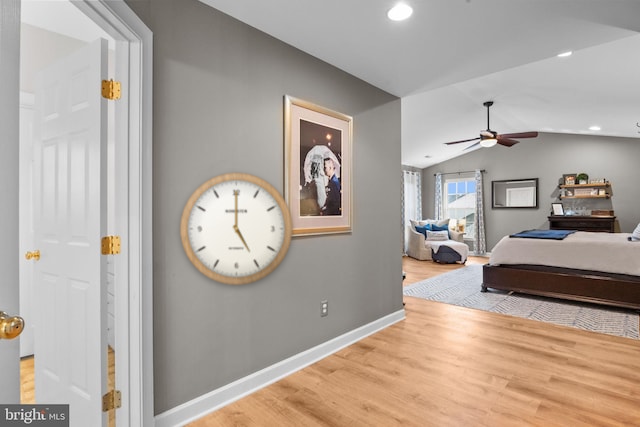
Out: 5,00
